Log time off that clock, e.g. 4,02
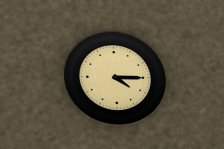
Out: 4,15
